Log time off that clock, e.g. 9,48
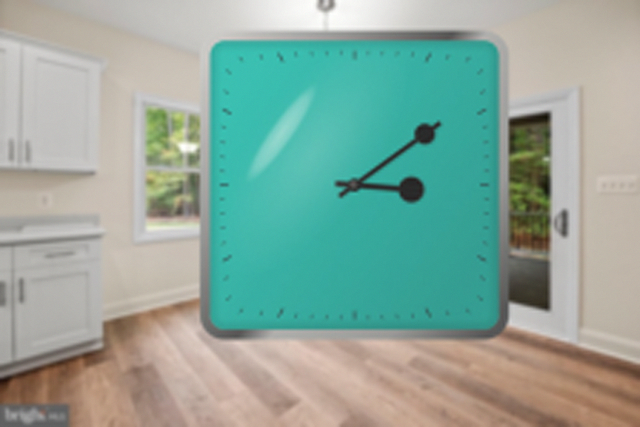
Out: 3,09
